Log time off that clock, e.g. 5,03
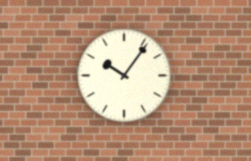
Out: 10,06
